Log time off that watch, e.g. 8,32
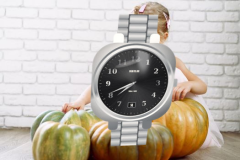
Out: 7,41
